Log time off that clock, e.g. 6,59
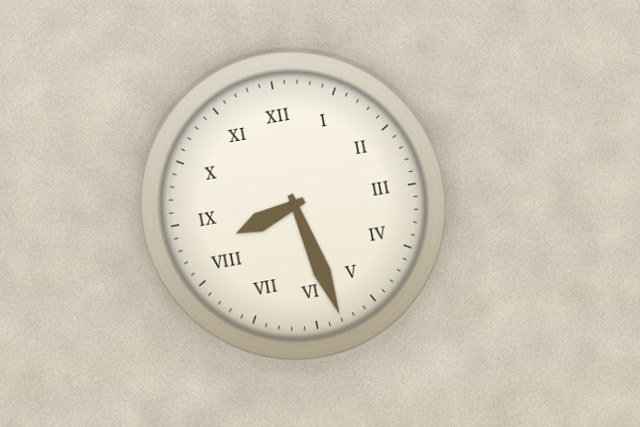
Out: 8,28
